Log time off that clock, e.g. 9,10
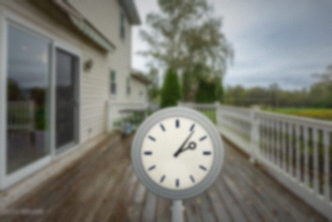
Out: 2,06
